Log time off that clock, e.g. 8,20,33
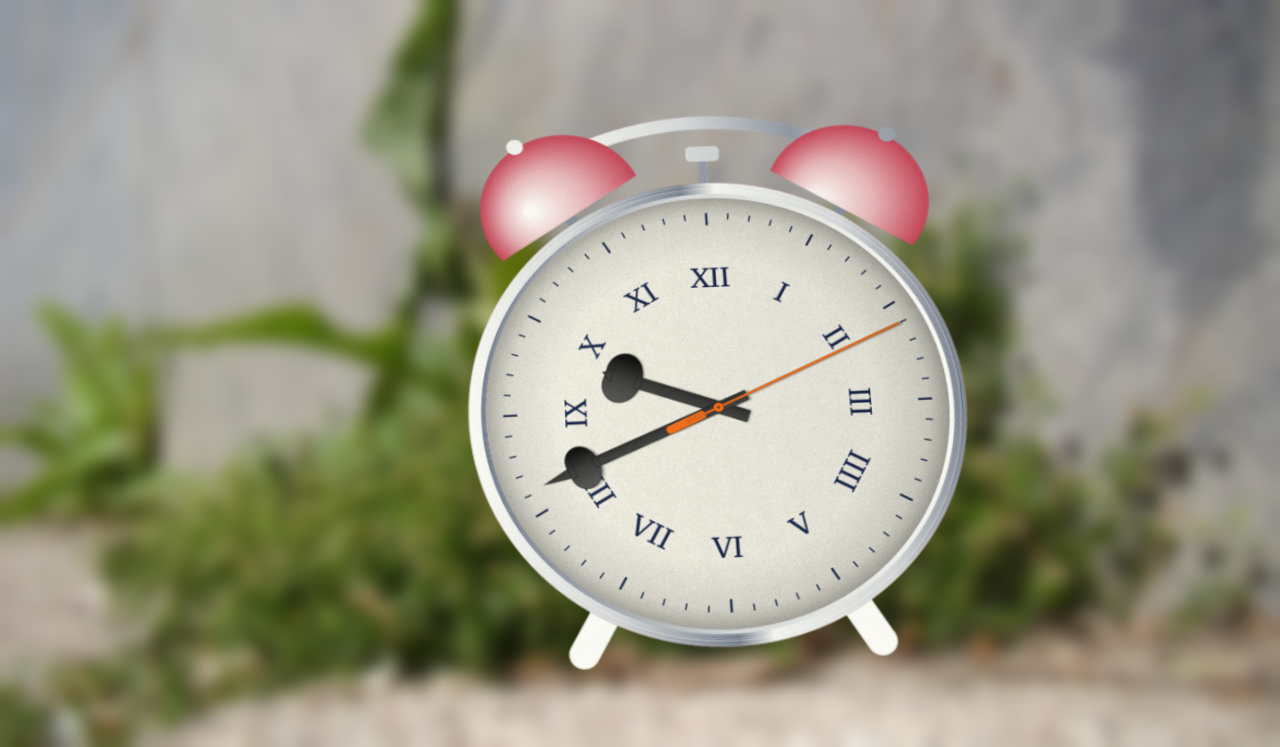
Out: 9,41,11
